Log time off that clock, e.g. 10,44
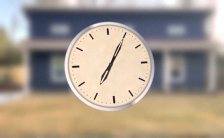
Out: 7,05
